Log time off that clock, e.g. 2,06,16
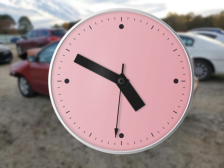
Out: 4,49,31
